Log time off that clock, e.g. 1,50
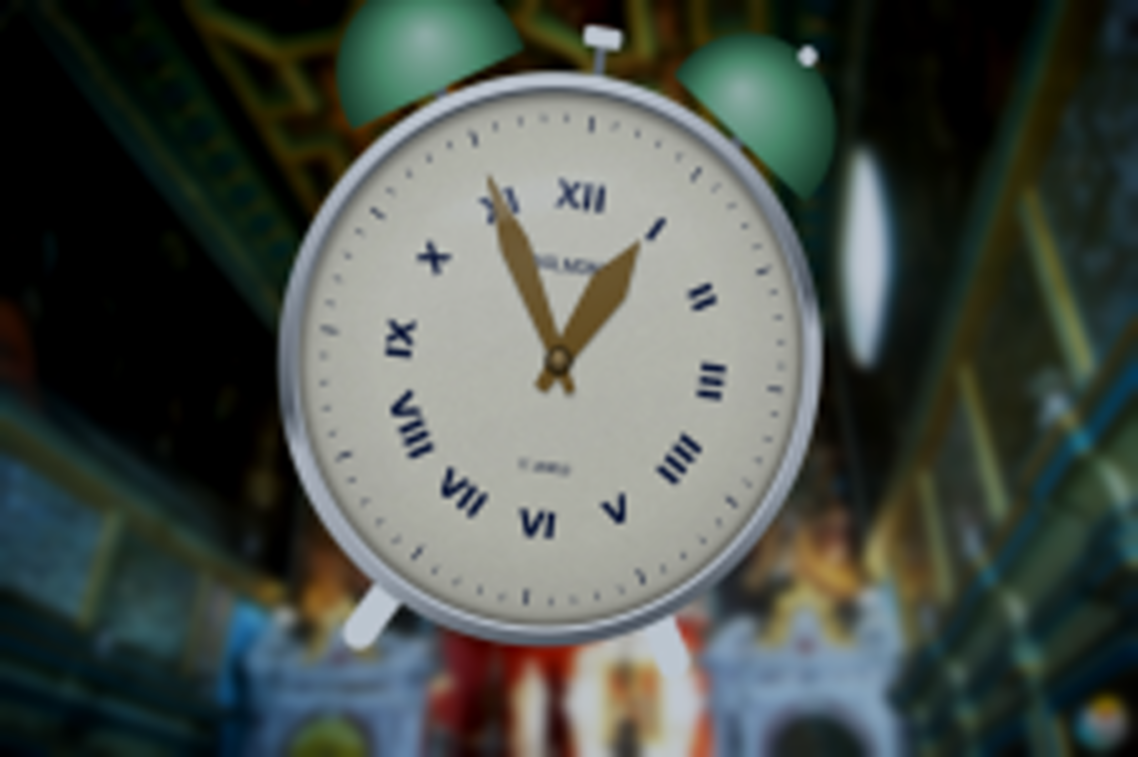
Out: 12,55
